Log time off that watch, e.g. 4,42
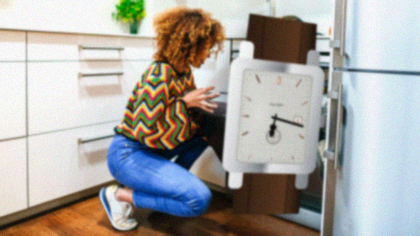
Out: 6,17
